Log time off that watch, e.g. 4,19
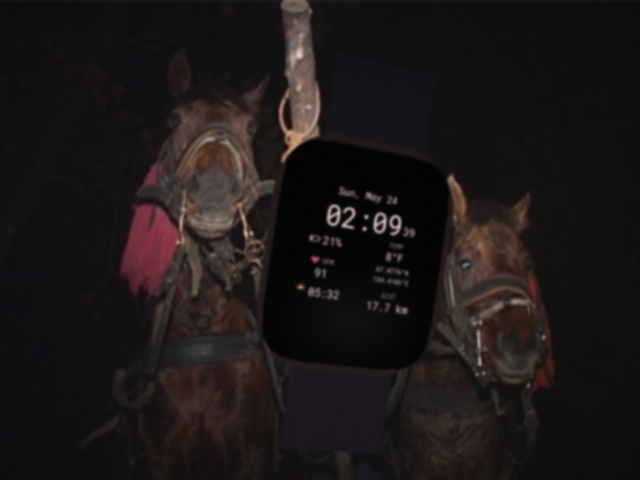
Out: 2,09
